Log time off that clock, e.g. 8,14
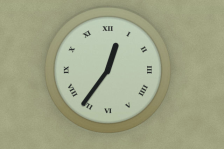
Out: 12,36
